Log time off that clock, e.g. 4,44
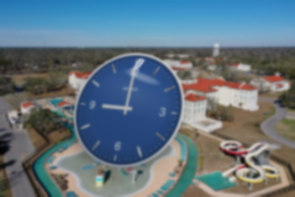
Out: 9,00
